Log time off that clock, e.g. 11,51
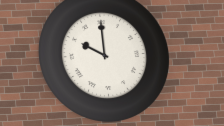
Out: 10,00
